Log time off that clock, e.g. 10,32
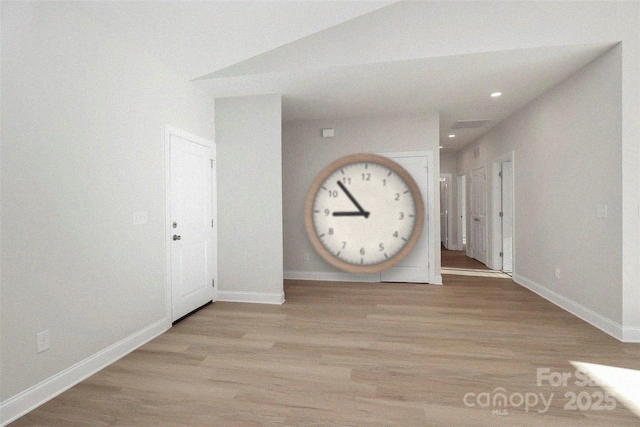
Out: 8,53
